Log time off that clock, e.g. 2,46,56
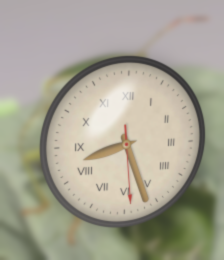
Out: 8,26,29
